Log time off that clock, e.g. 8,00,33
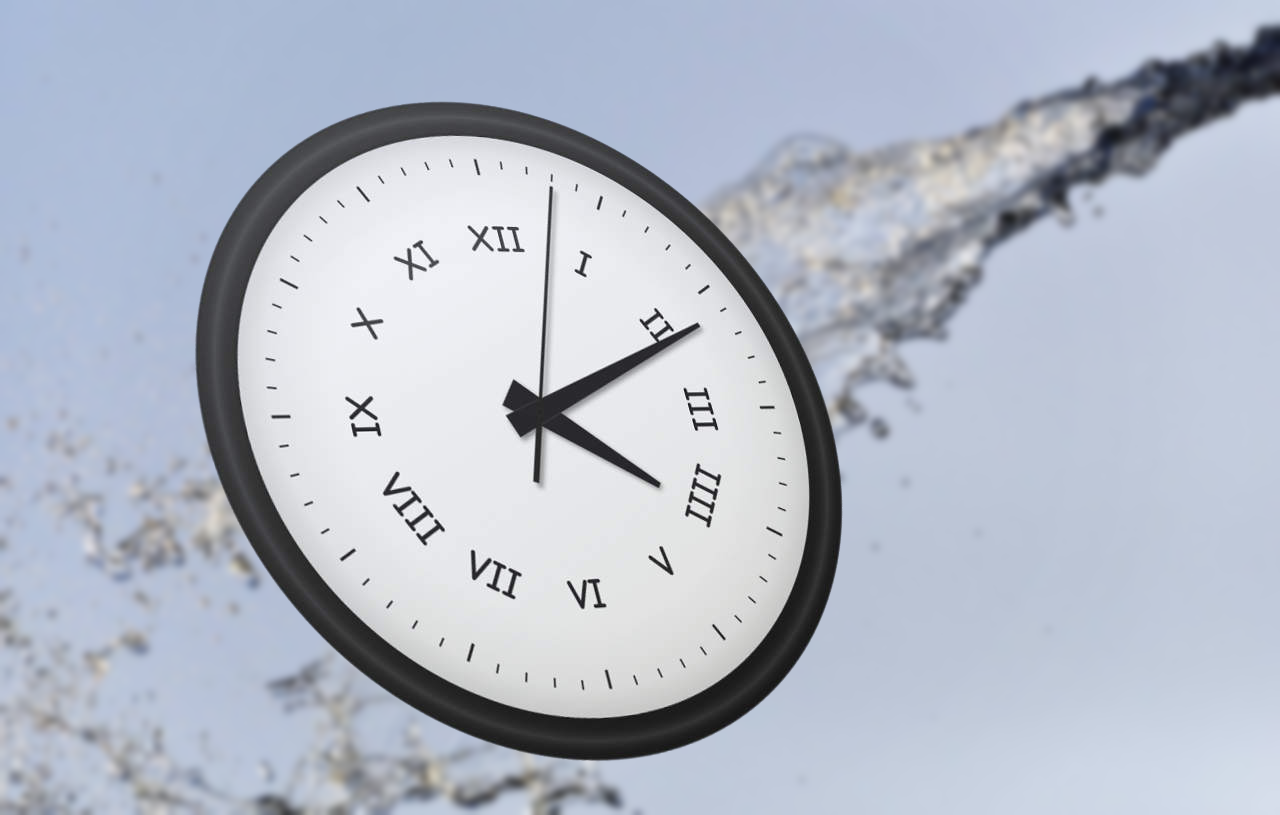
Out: 4,11,03
